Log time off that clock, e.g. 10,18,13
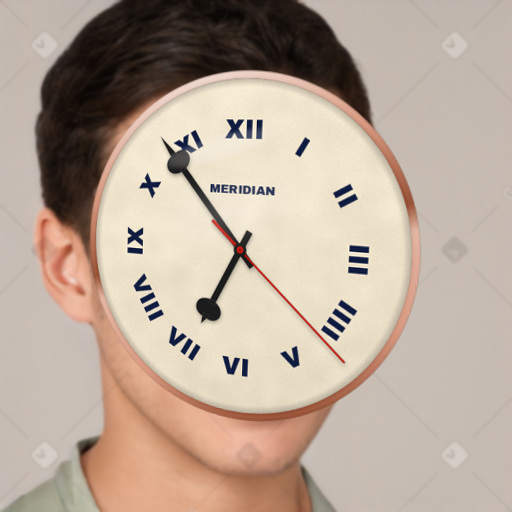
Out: 6,53,22
